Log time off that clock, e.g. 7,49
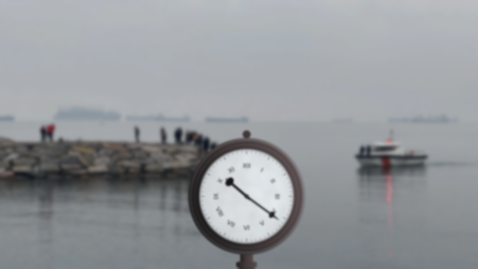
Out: 10,21
